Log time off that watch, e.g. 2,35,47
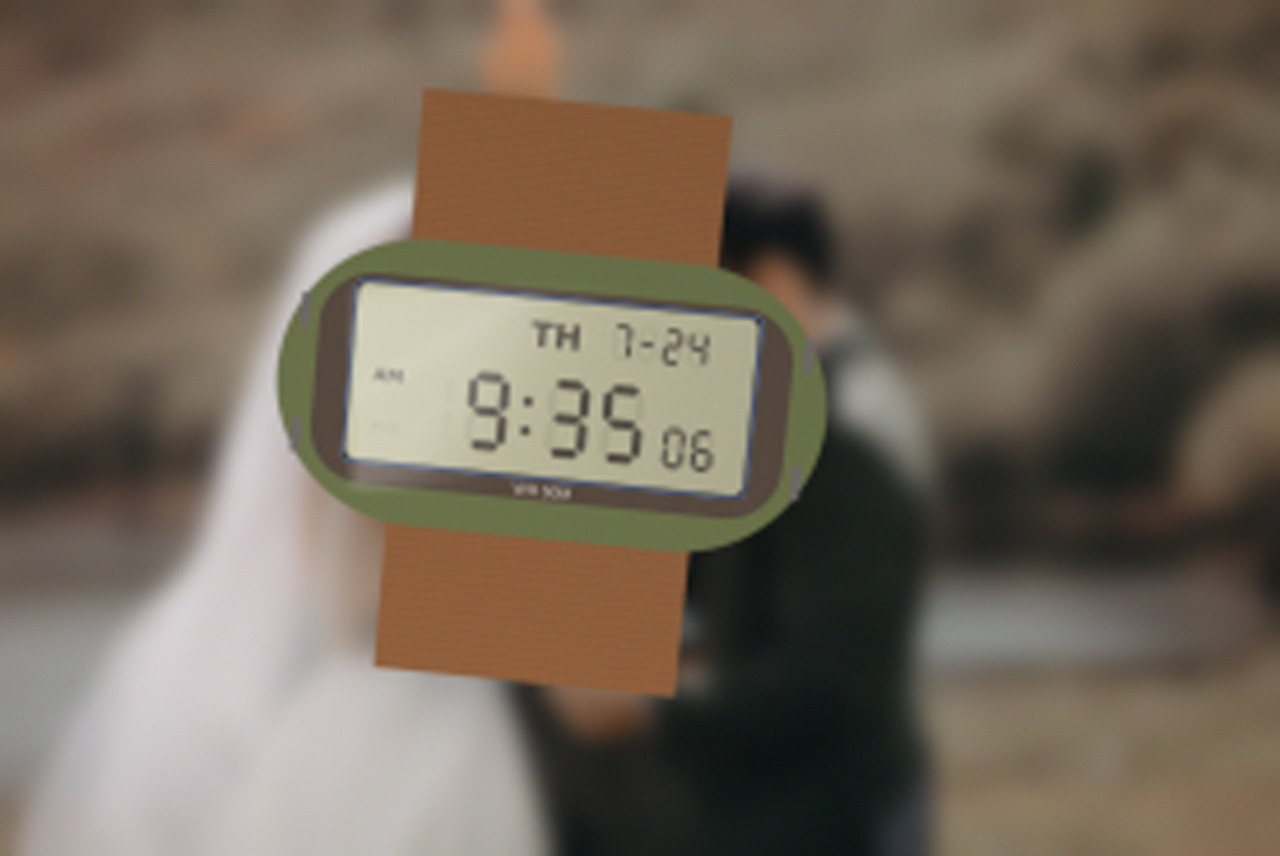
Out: 9,35,06
